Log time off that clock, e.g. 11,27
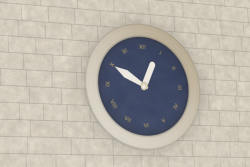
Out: 12,50
